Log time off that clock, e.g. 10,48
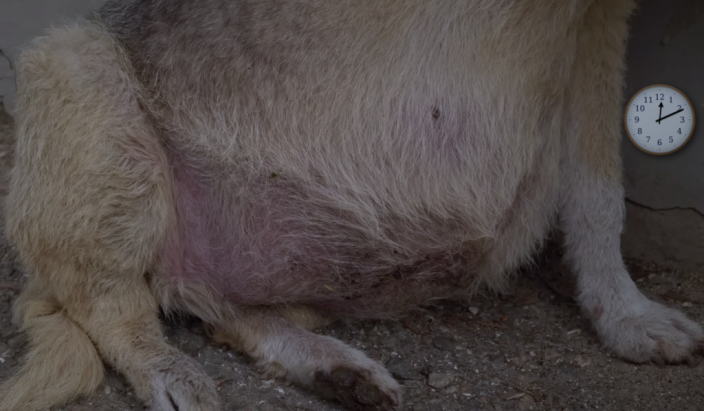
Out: 12,11
